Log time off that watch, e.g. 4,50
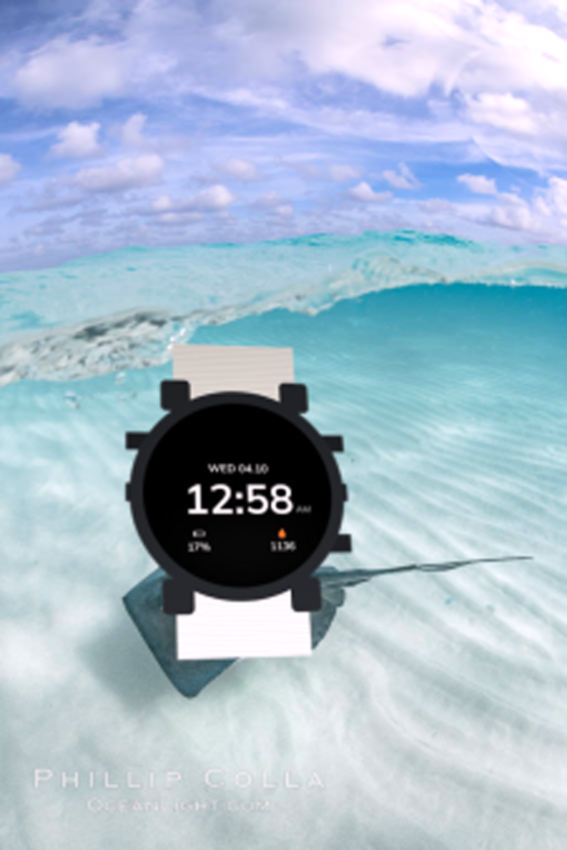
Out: 12,58
